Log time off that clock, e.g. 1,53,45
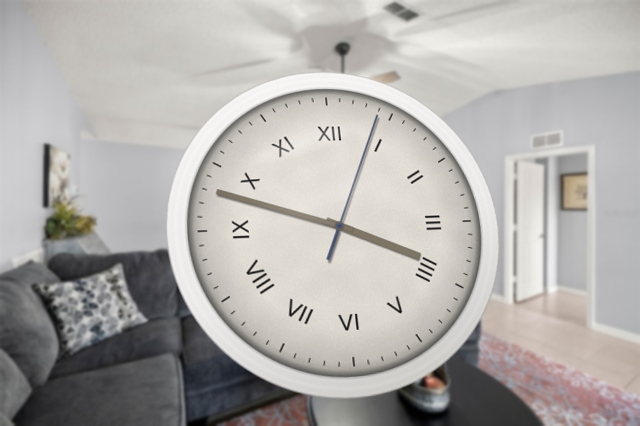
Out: 3,48,04
